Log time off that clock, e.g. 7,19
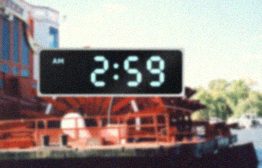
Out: 2,59
